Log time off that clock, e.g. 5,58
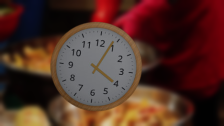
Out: 4,04
